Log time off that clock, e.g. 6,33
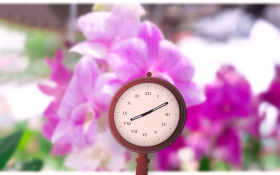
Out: 8,10
